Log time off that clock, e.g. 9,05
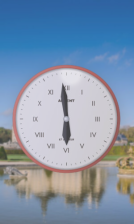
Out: 5,59
